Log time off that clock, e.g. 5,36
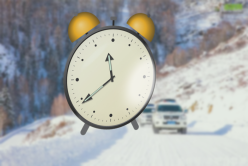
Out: 11,39
